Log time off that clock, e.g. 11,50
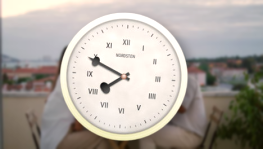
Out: 7,49
